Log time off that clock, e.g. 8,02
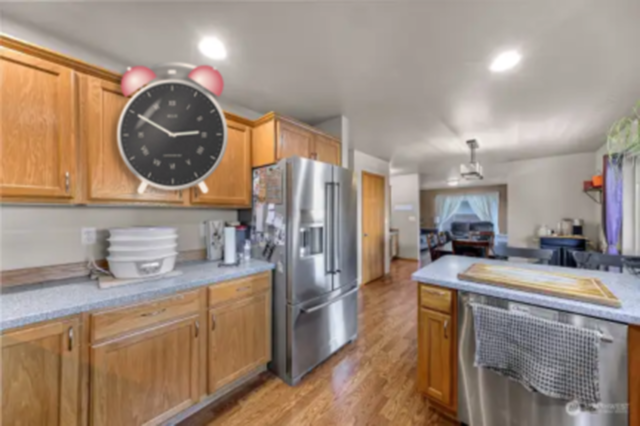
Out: 2,50
